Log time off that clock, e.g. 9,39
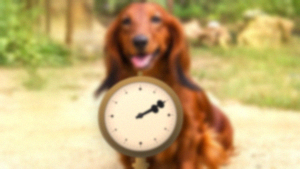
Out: 2,10
